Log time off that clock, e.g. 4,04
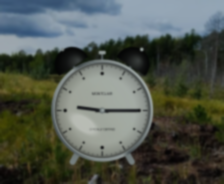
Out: 9,15
